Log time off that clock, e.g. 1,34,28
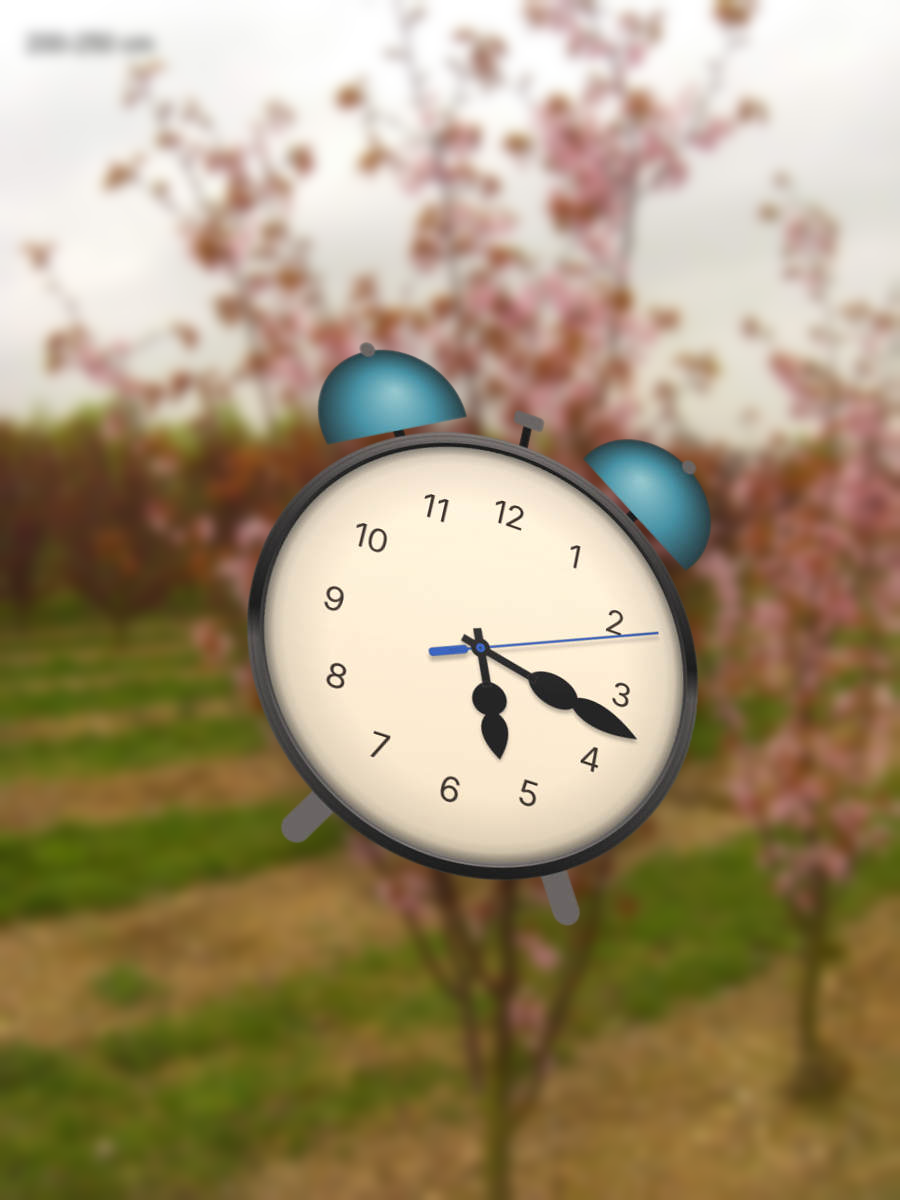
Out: 5,17,11
